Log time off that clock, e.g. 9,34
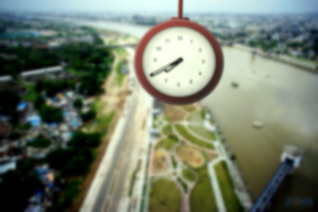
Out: 7,40
